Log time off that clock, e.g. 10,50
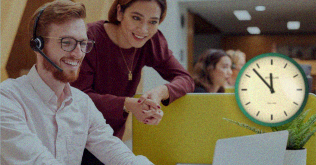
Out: 11,53
